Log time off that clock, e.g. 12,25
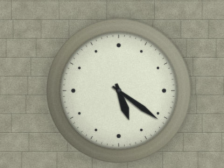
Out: 5,21
